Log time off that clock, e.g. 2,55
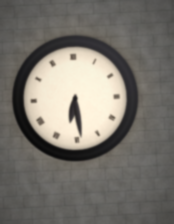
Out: 6,29
